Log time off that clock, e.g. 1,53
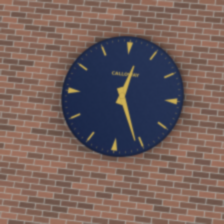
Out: 12,26
